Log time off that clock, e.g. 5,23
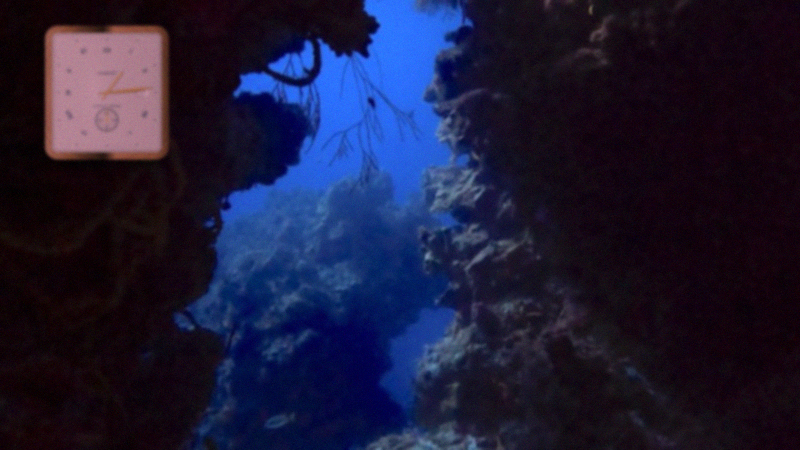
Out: 1,14
